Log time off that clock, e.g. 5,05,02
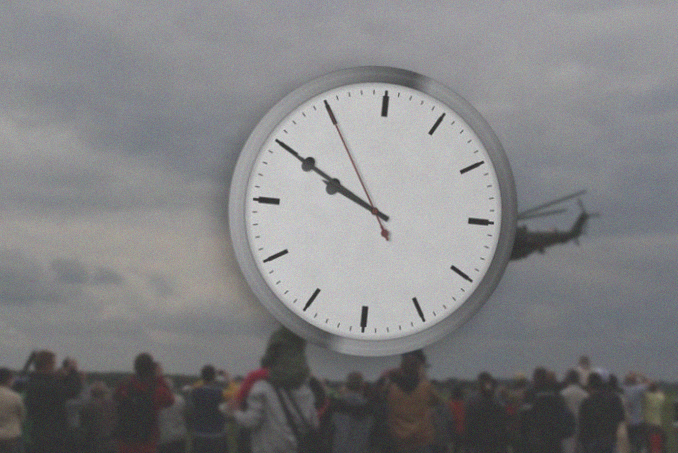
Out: 9,49,55
